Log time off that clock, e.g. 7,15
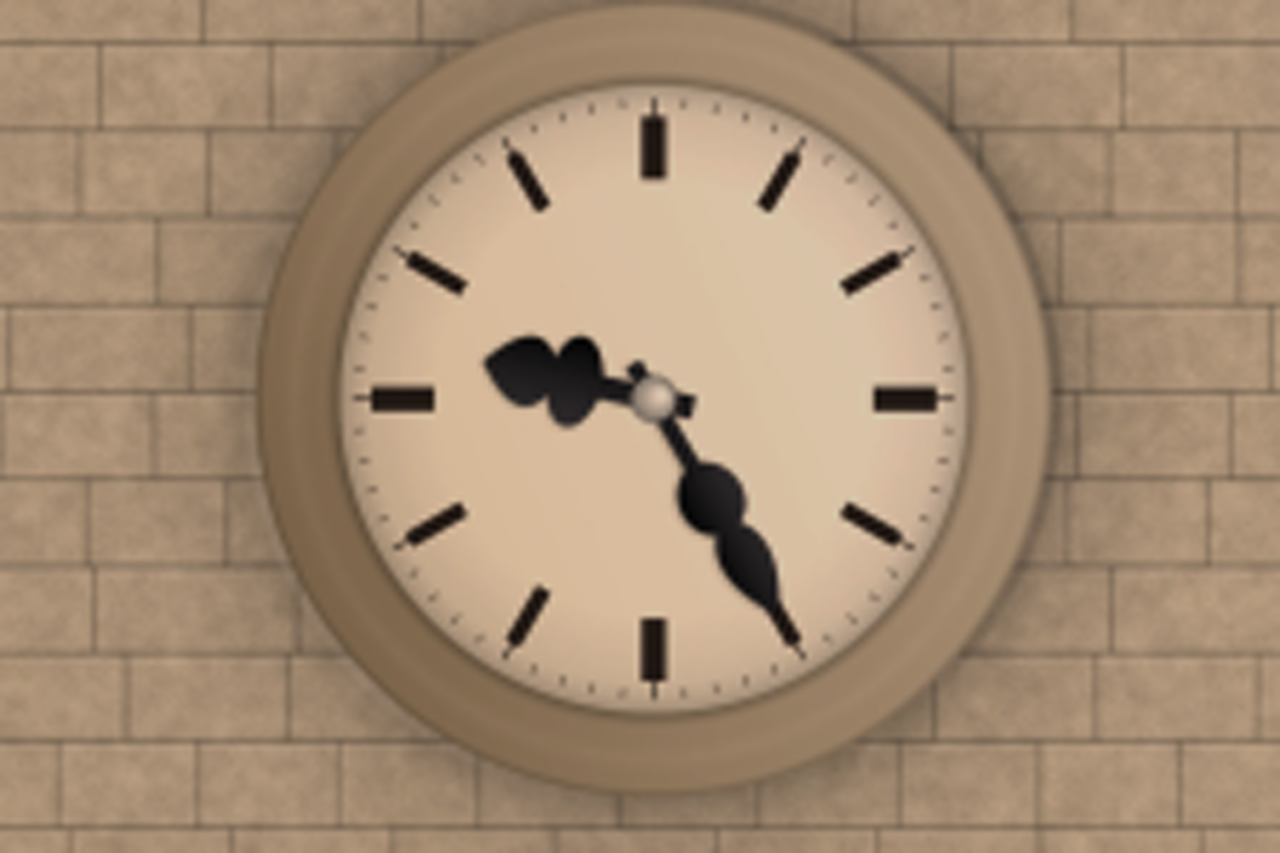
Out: 9,25
